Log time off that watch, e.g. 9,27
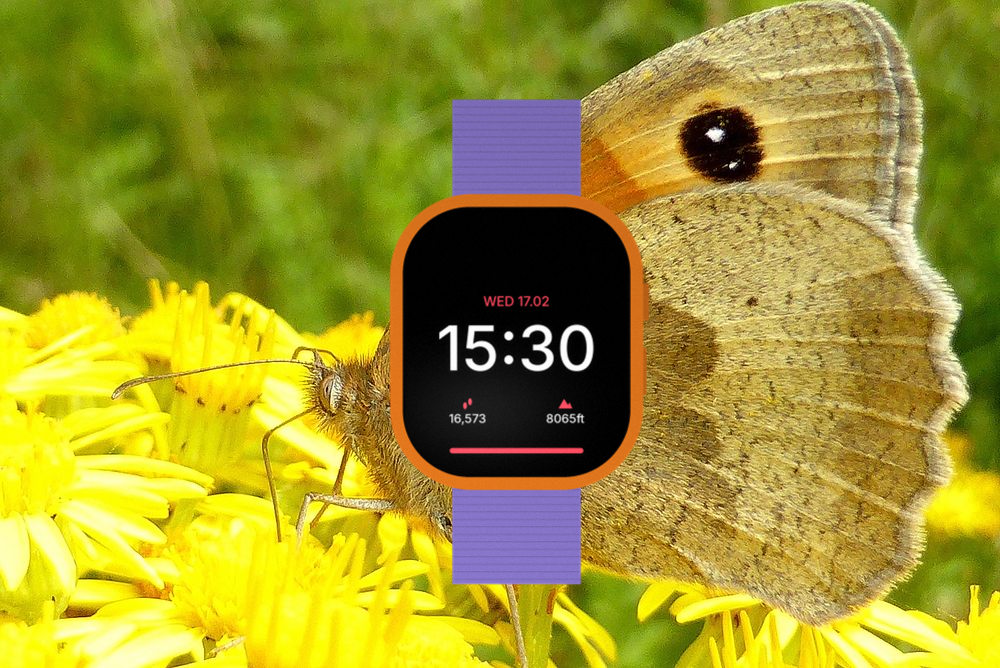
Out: 15,30
